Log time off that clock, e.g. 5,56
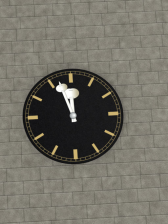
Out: 11,57
